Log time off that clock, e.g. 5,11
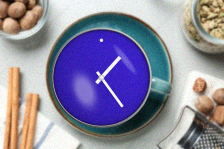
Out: 1,24
